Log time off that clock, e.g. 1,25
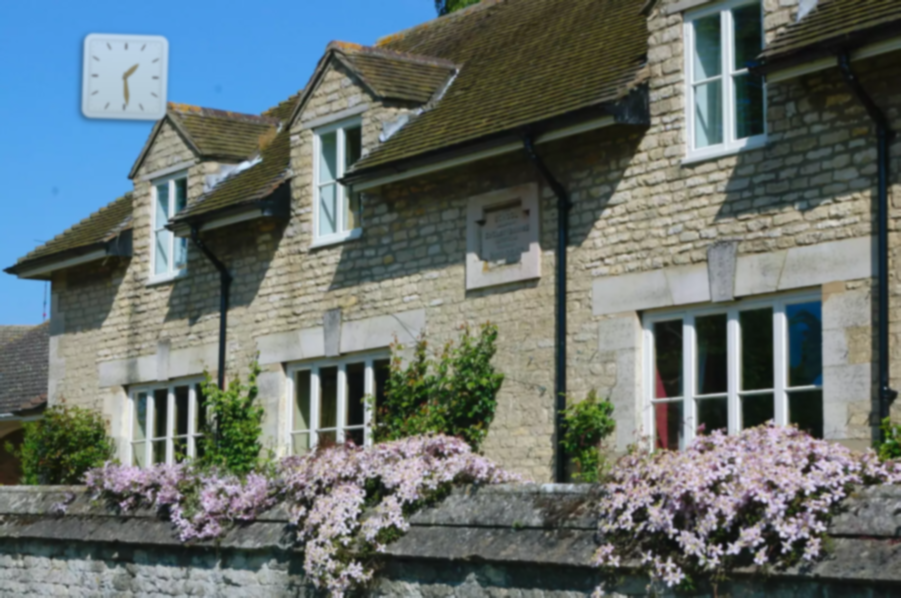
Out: 1,29
